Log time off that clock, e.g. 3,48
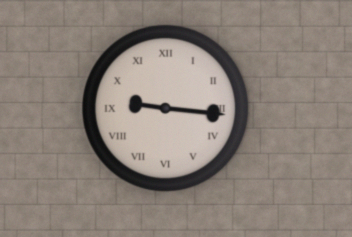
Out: 9,16
